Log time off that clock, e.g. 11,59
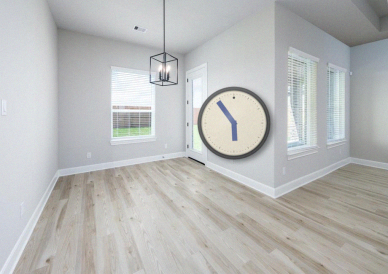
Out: 5,54
